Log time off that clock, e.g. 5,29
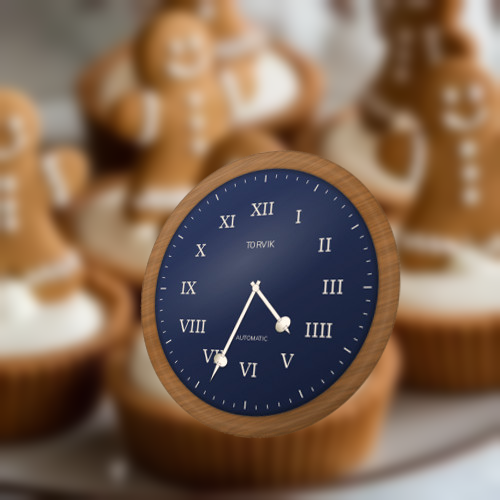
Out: 4,34
